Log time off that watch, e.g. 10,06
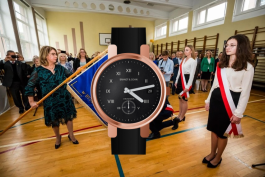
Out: 4,13
